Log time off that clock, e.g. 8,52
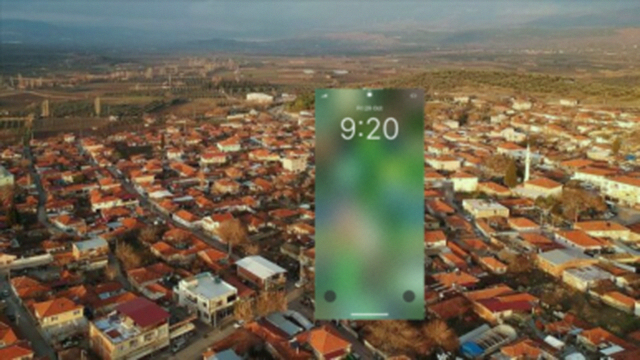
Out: 9,20
